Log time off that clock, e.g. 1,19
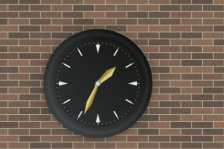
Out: 1,34
